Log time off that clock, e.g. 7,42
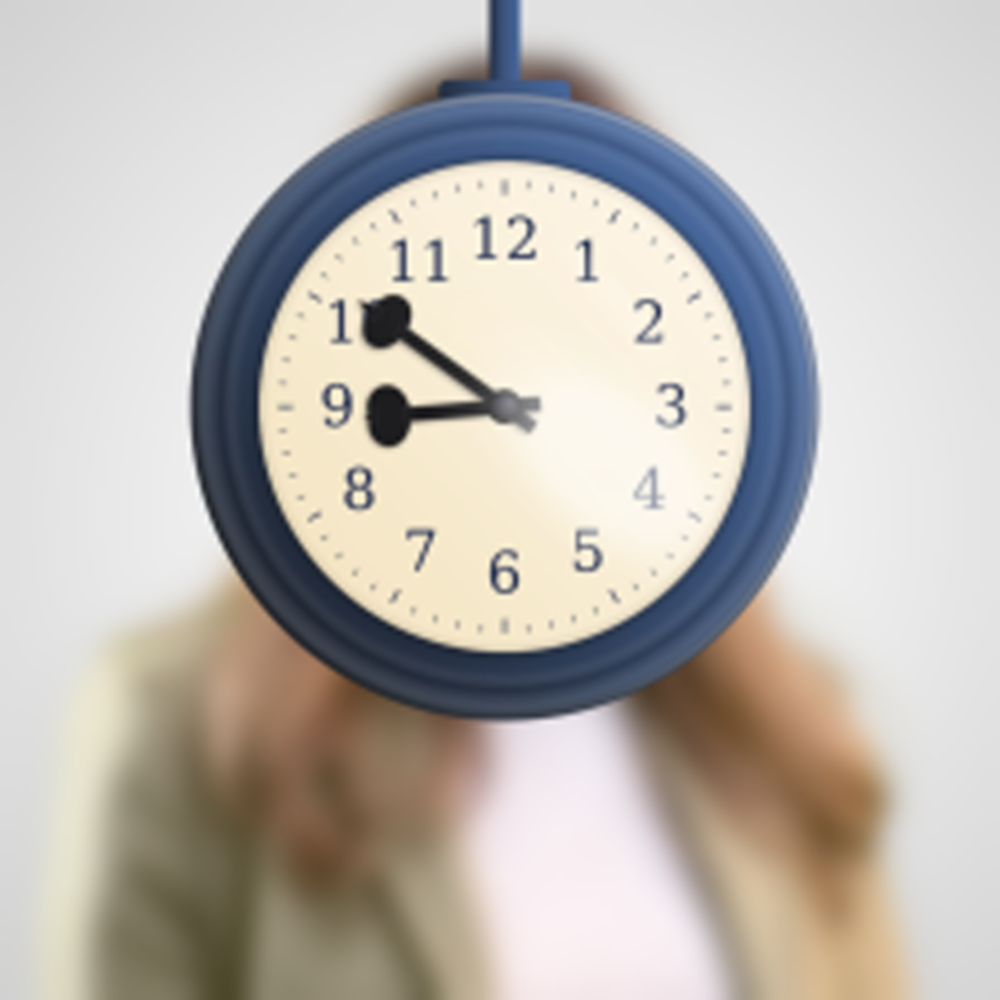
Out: 8,51
